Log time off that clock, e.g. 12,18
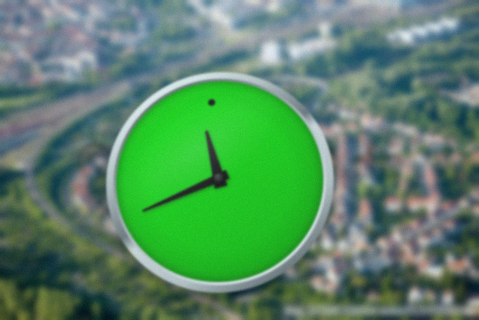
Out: 11,42
